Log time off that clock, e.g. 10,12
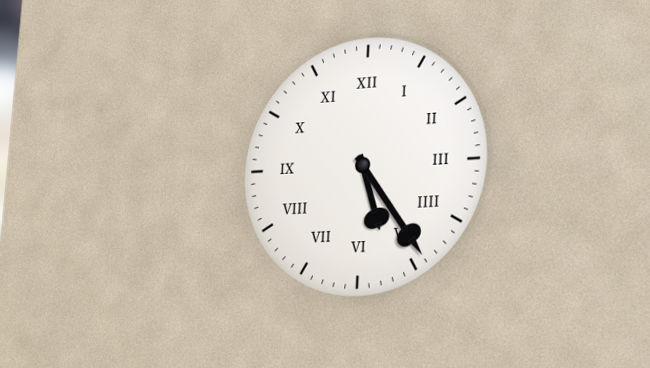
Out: 5,24
